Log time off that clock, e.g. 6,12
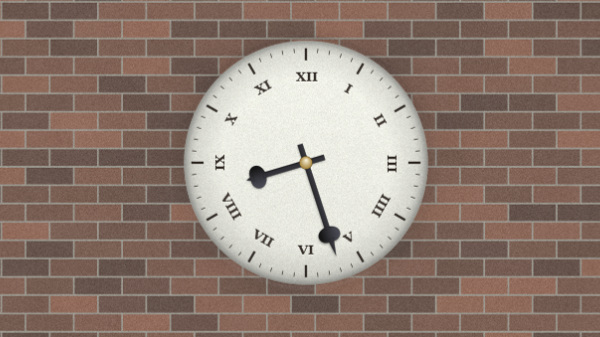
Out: 8,27
